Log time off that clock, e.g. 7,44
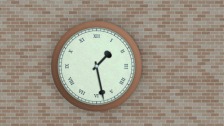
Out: 1,28
